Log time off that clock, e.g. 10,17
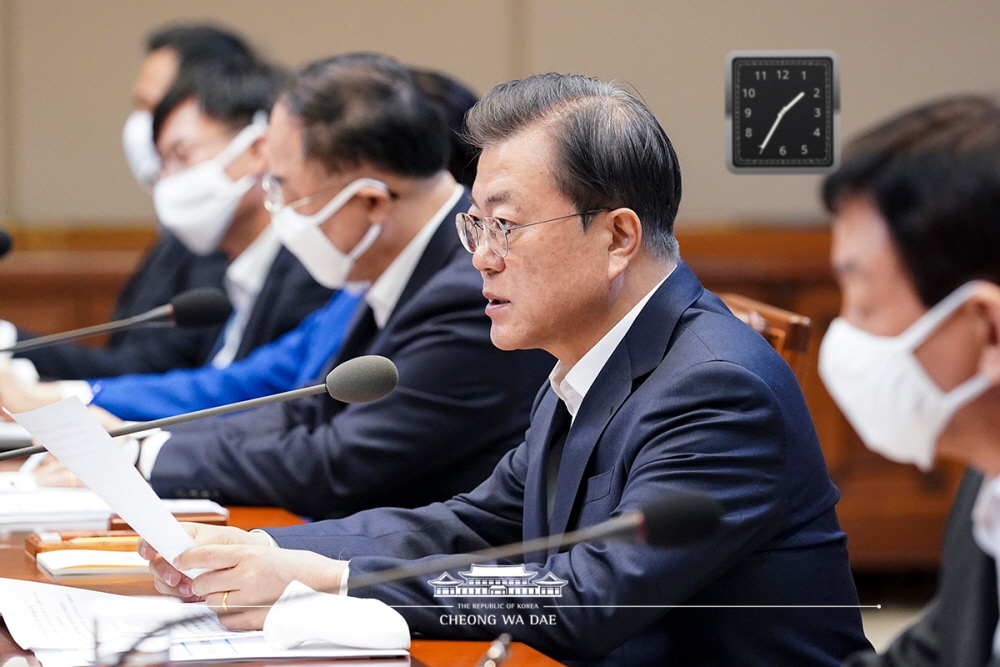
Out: 1,35
